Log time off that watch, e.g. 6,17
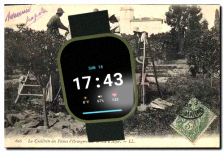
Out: 17,43
